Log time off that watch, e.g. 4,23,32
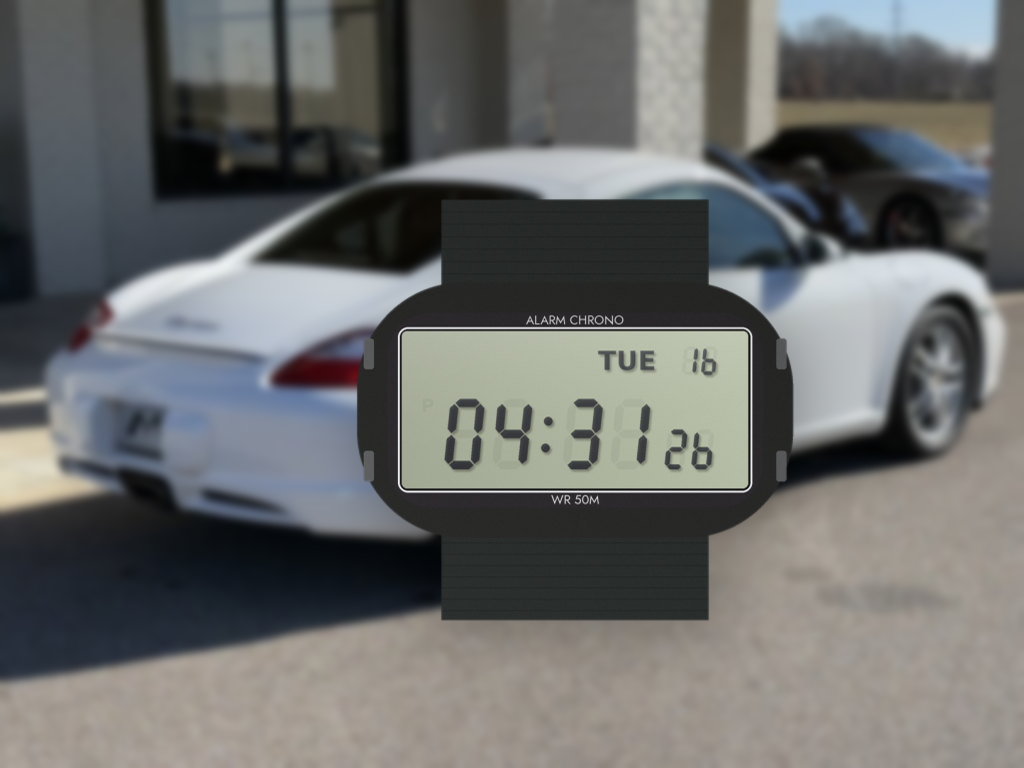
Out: 4,31,26
